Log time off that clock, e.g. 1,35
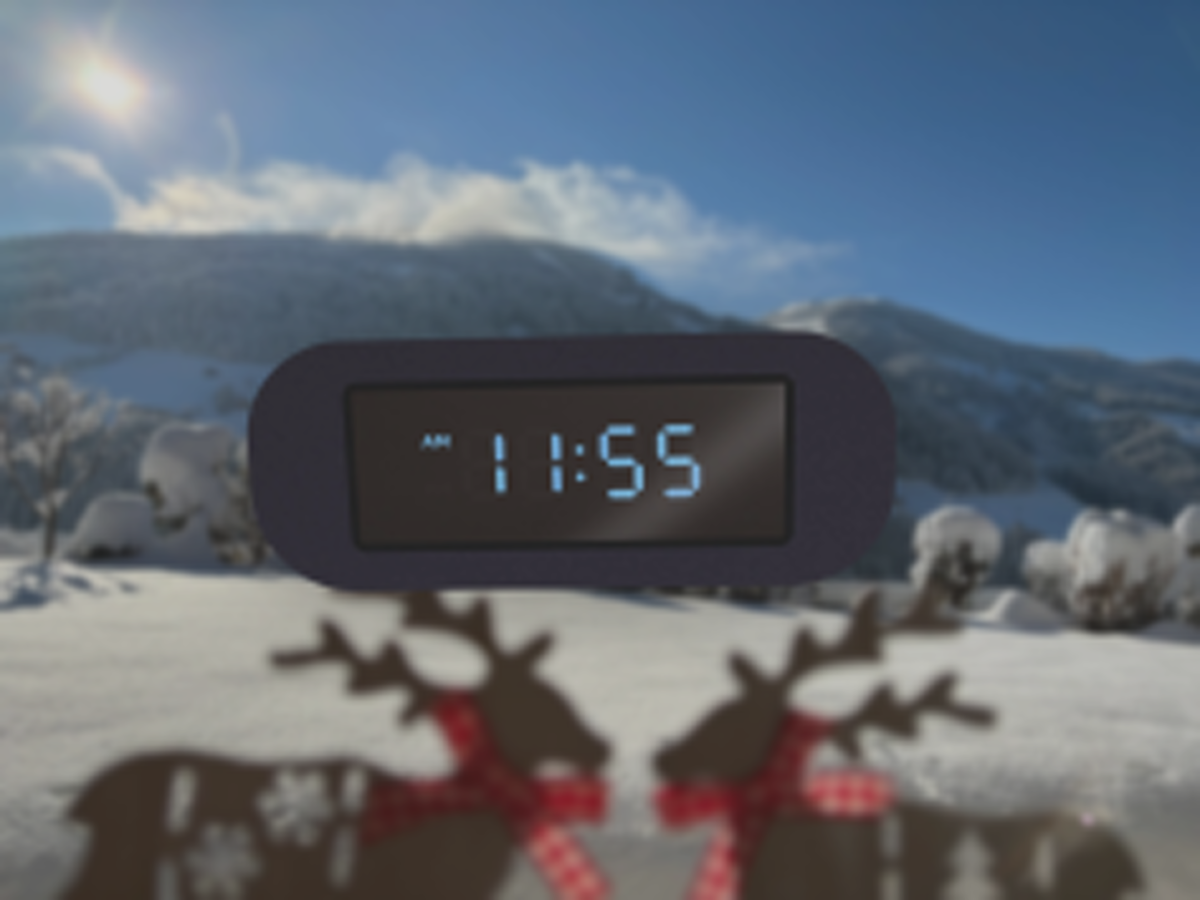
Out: 11,55
